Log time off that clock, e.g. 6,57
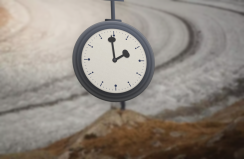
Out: 1,59
